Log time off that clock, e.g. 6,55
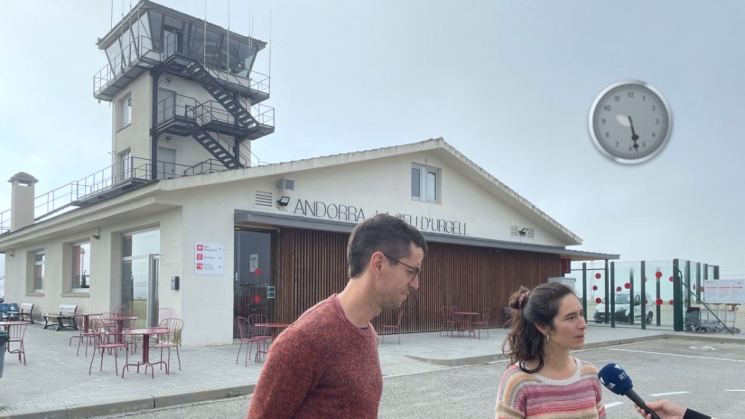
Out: 5,28
